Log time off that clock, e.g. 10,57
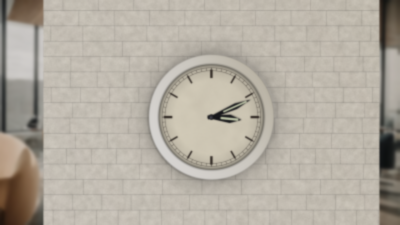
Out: 3,11
